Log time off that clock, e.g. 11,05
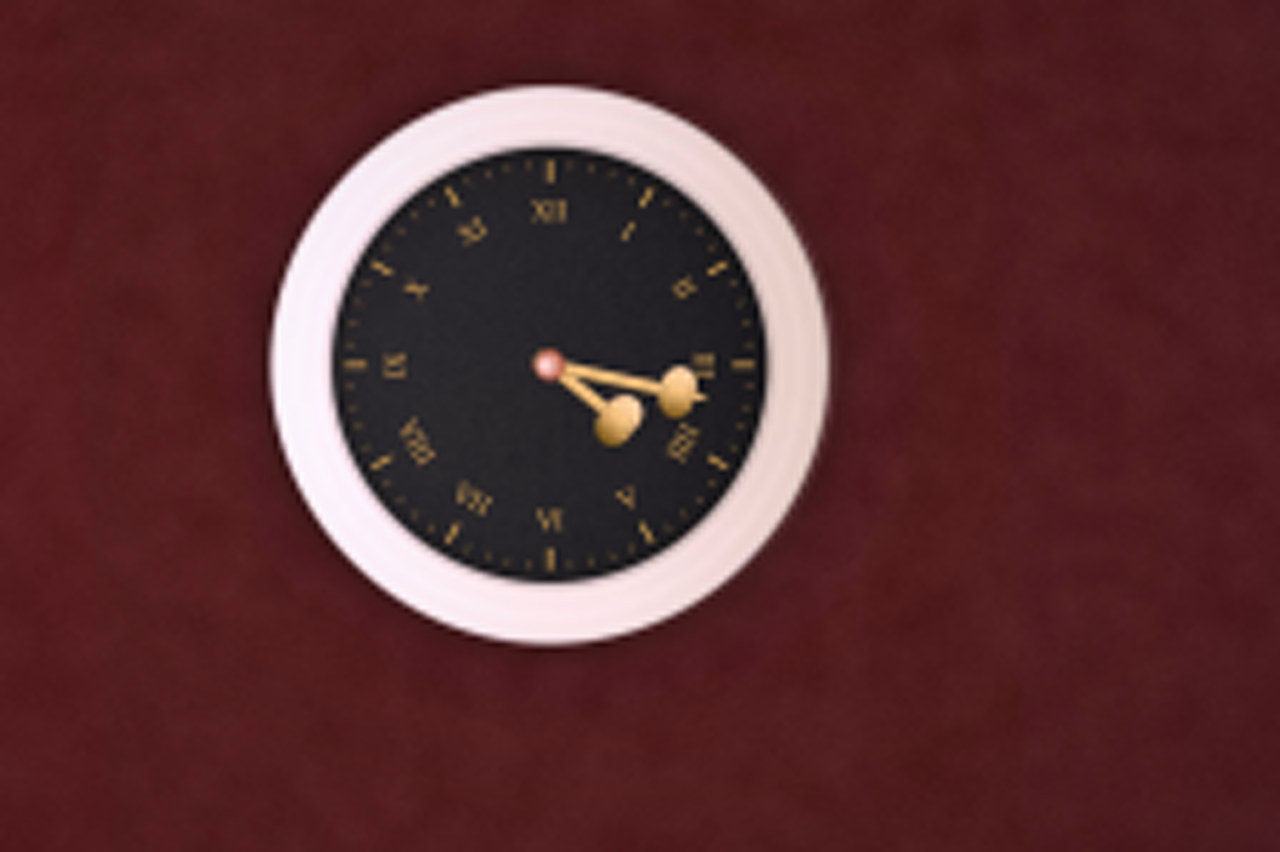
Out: 4,17
